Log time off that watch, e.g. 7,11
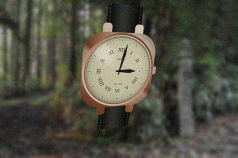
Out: 3,02
